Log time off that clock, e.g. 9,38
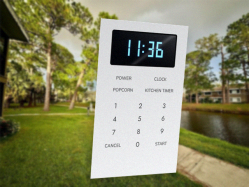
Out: 11,36
